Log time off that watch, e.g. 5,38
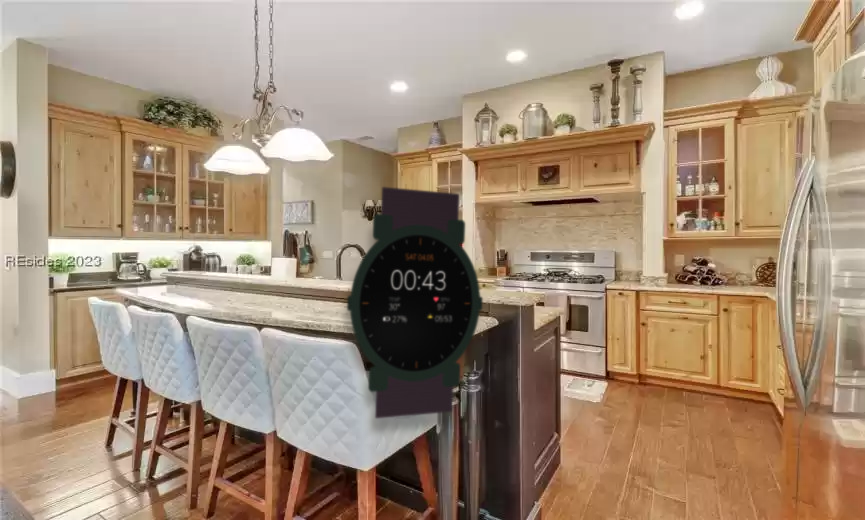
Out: 0,43
